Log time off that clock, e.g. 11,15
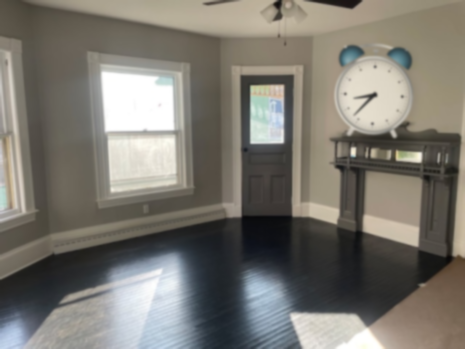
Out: 8,37
